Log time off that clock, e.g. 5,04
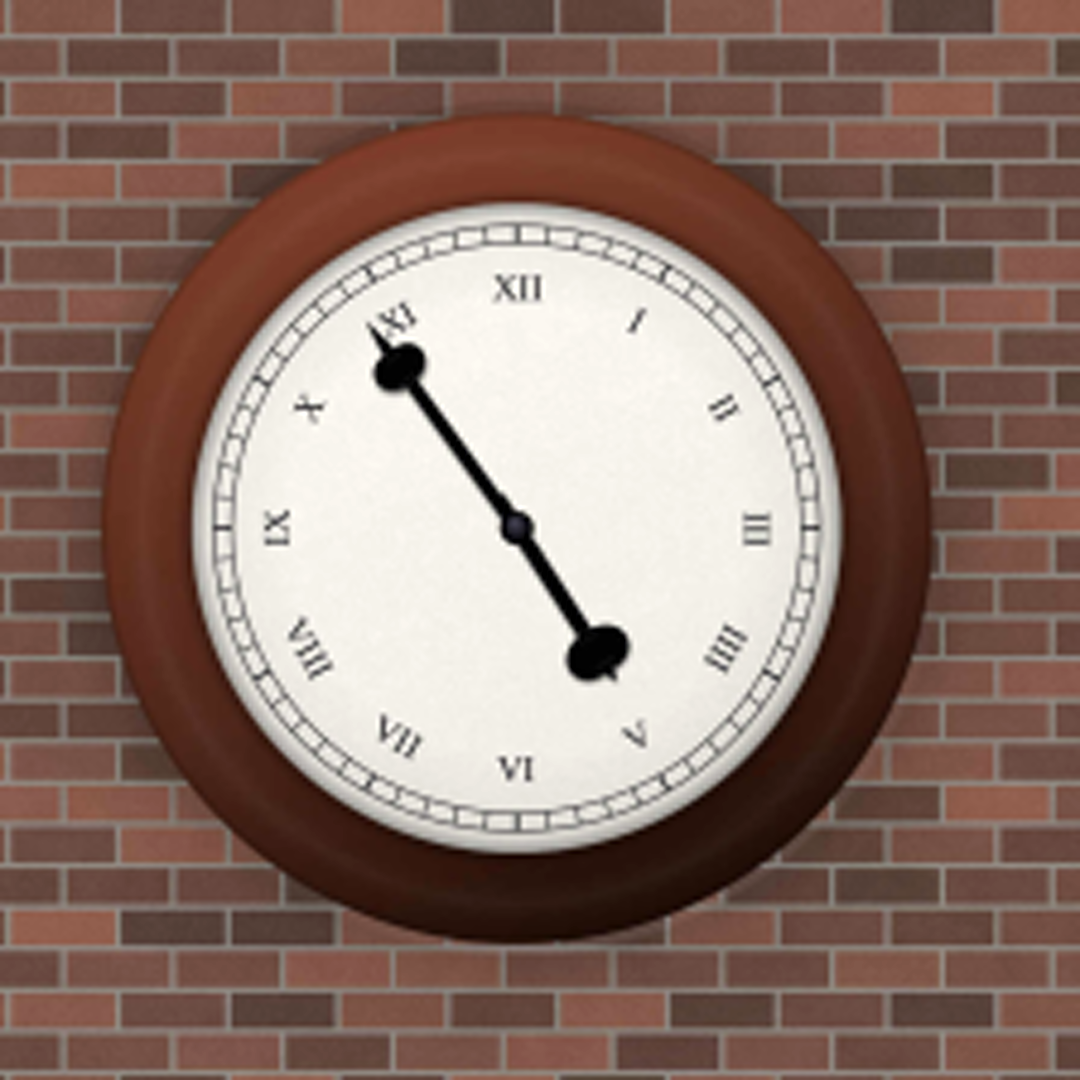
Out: 4,54
